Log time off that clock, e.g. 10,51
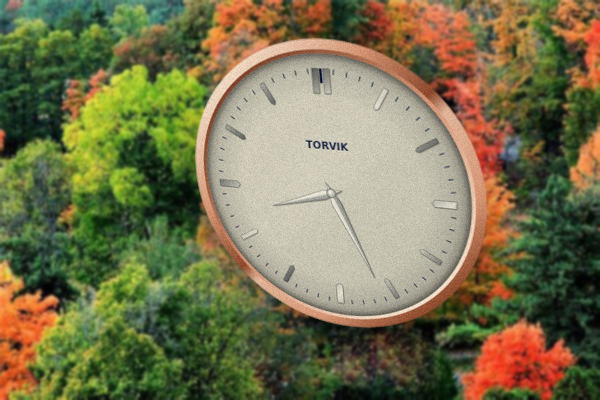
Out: 8,26
